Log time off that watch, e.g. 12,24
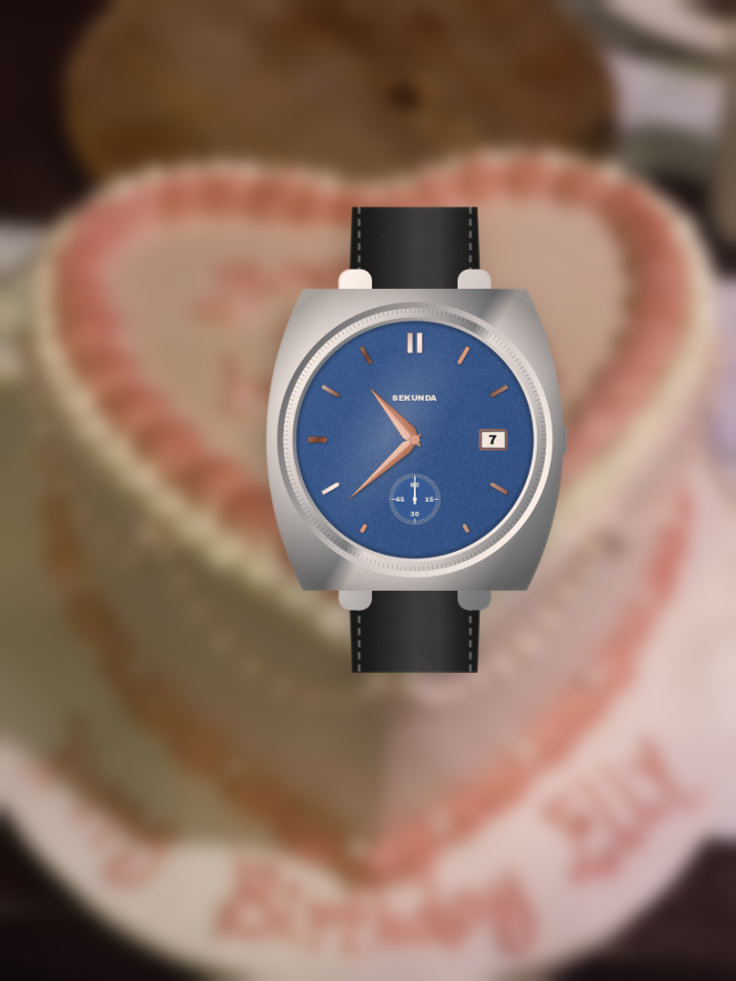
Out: 10,38
